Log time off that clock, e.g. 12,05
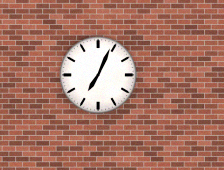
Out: 7,04
